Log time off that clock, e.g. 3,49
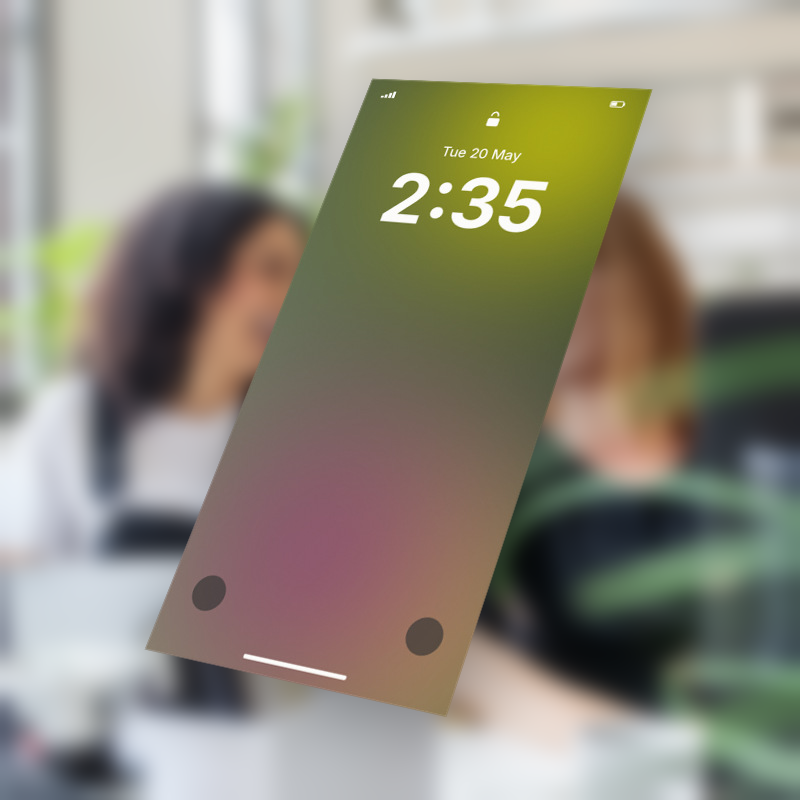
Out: 2,35
